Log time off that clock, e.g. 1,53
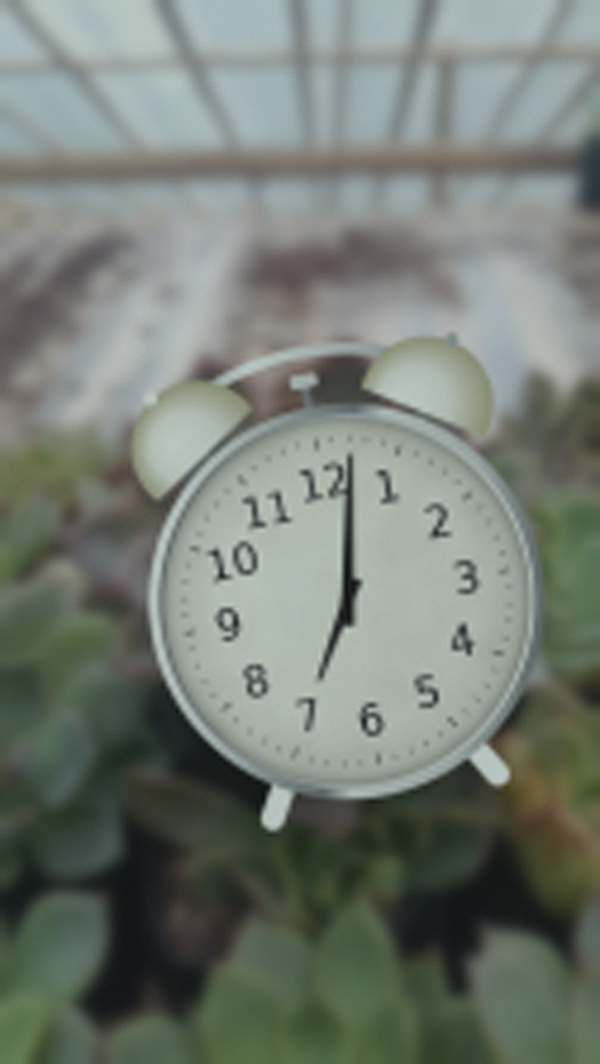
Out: 7,02
